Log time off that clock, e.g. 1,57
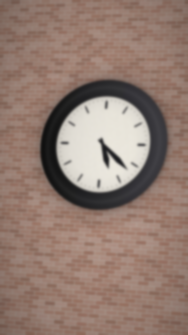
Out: 5,22
